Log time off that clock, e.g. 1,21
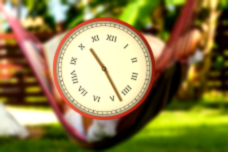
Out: 10,23
